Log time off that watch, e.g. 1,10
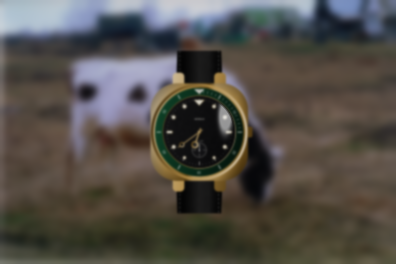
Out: 6,39
